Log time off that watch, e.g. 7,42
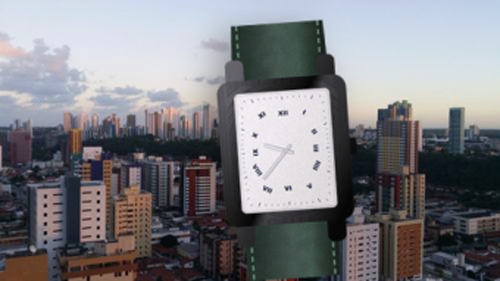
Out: 9,37
